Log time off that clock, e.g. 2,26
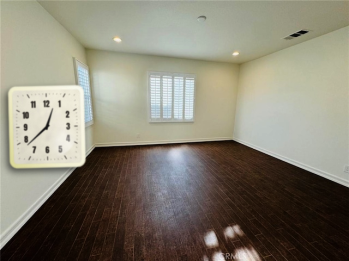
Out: 12,38
